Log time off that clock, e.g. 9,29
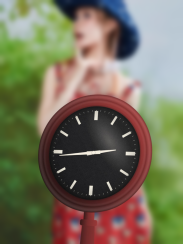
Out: 2,44
